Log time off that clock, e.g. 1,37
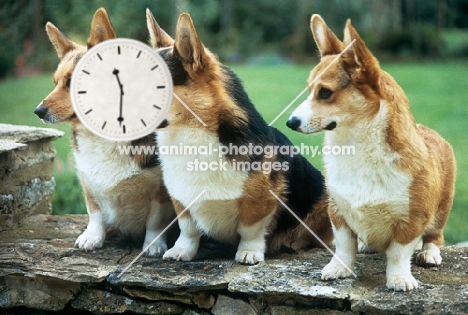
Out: 11,31
